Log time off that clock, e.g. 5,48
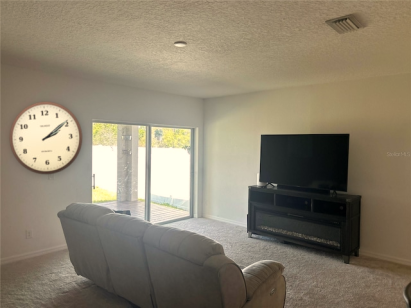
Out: 2,09
